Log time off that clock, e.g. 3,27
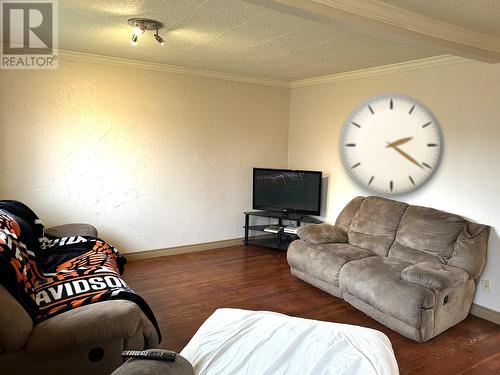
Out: 2,21
